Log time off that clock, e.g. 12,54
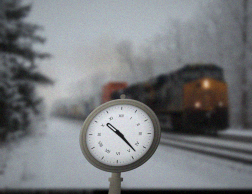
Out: 10,23
